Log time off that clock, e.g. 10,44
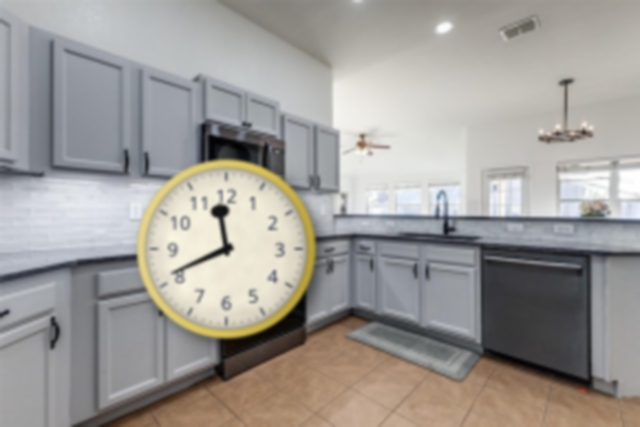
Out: 11,41
